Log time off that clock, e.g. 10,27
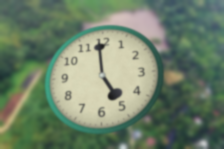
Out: 4,59
